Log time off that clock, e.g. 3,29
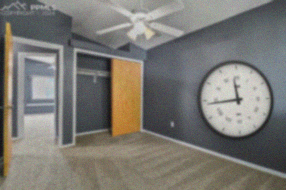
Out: 11,44
